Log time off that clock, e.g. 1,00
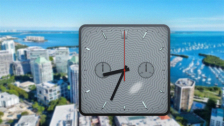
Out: 8,34
